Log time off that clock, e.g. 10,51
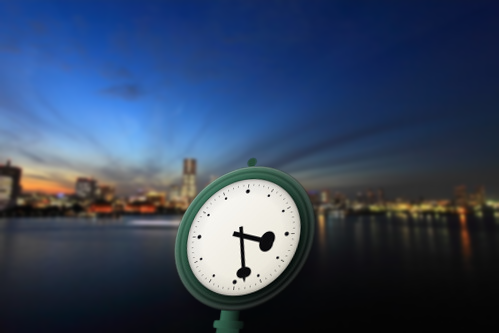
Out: 3,28
